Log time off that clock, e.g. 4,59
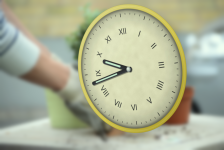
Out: 9,43
